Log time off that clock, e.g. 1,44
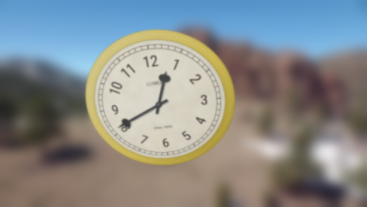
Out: 12,41
